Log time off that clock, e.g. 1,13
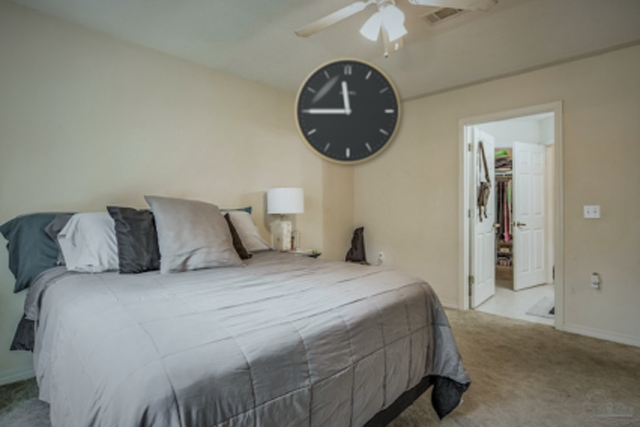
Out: 11,45
